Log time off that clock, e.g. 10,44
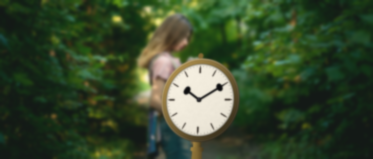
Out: 10,10
